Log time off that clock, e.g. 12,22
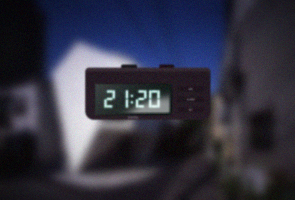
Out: 21,20
